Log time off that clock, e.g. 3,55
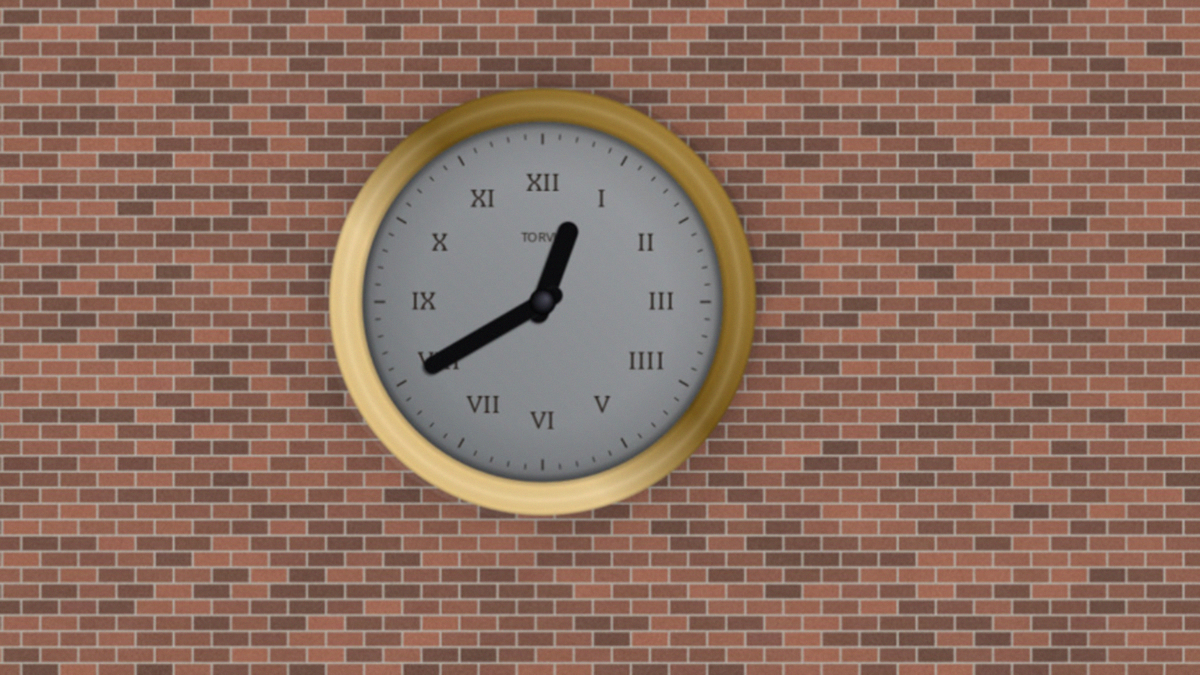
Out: 12,40
